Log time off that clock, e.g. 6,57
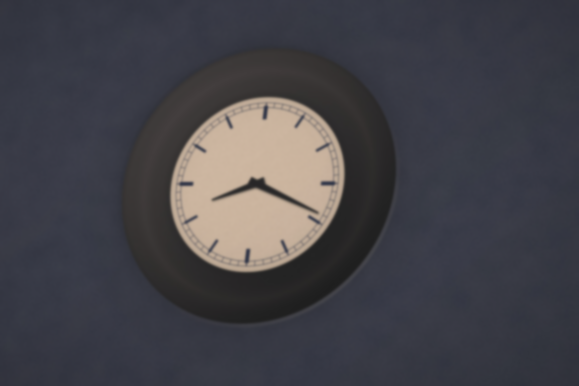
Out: 8,19
